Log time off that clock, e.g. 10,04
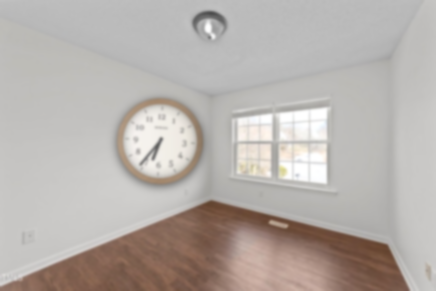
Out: 6,36
